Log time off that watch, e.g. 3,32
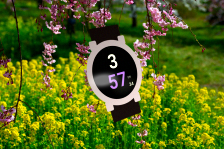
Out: 3,57
